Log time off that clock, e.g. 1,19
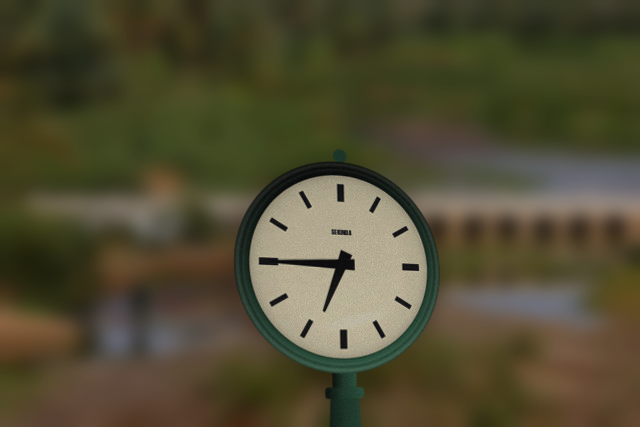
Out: 6,45
